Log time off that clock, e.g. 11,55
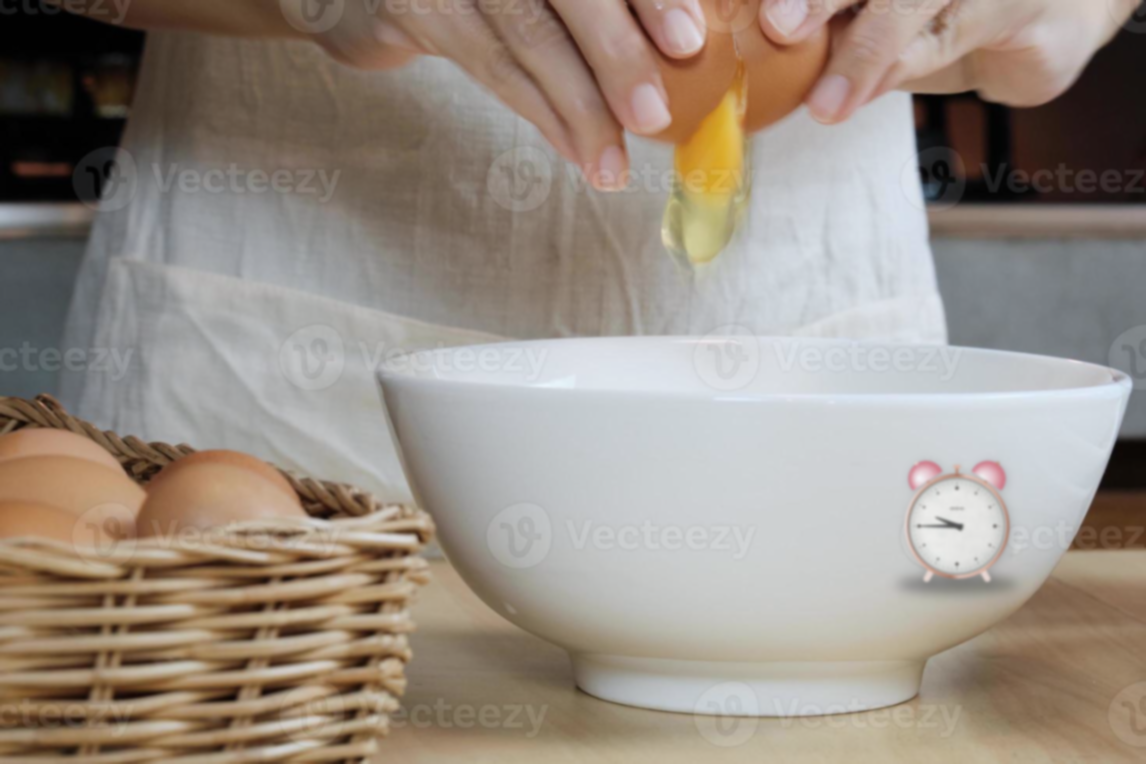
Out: 9,45
